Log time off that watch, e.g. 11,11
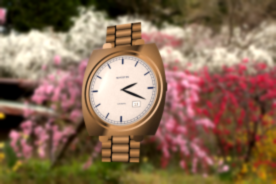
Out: 2,19
